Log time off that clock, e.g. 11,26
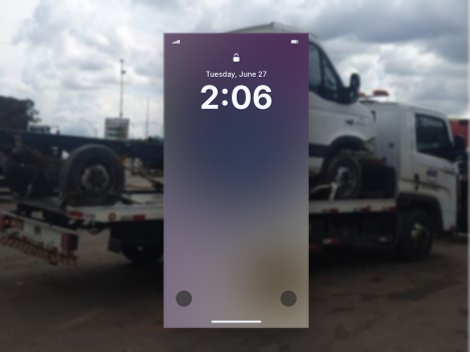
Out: 2,06
